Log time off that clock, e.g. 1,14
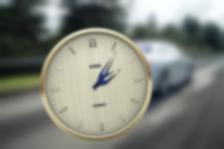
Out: 2,06
